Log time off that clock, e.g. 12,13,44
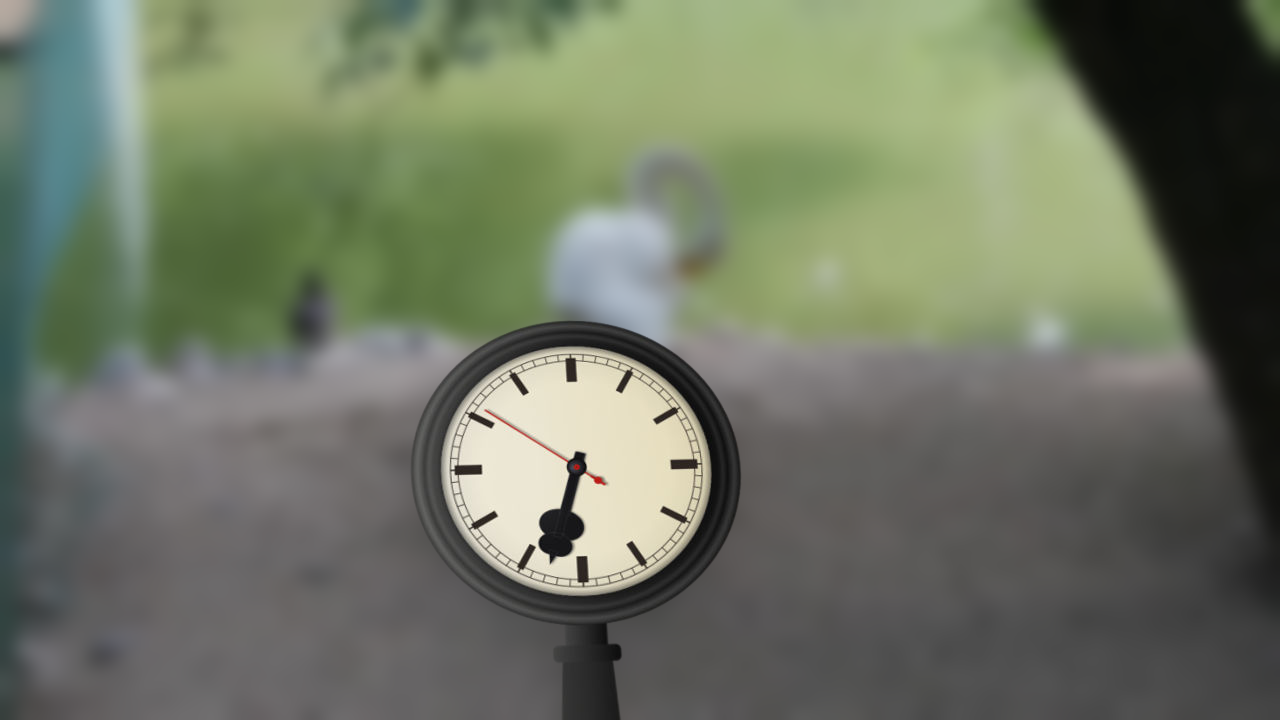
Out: 6,32,51
